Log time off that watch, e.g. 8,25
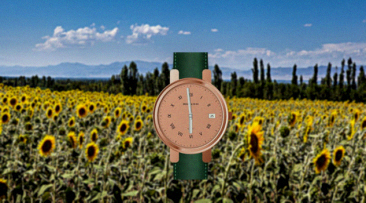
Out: 5,59
